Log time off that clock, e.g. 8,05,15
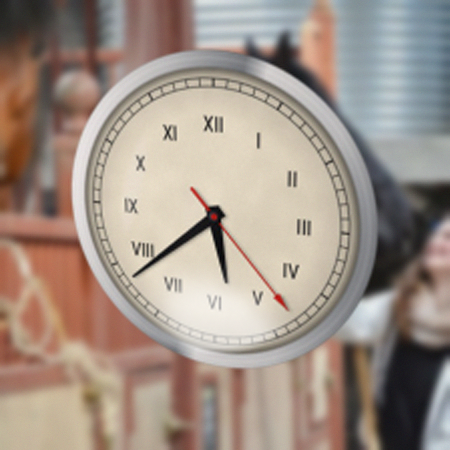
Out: 5,38,23
